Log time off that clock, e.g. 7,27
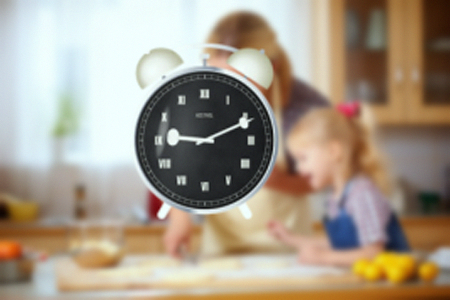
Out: 9,11
